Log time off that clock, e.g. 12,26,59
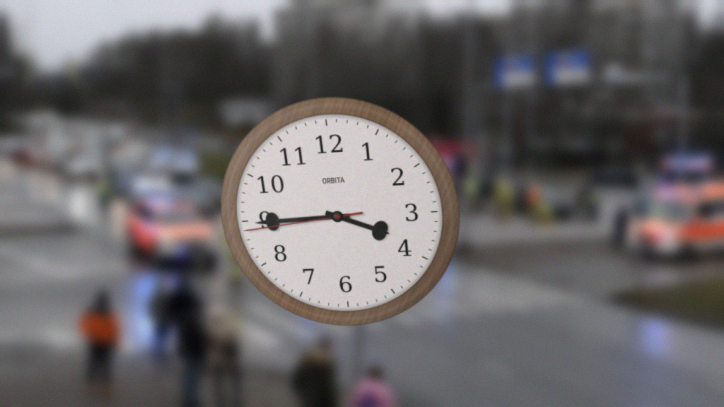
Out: 3,44,44
